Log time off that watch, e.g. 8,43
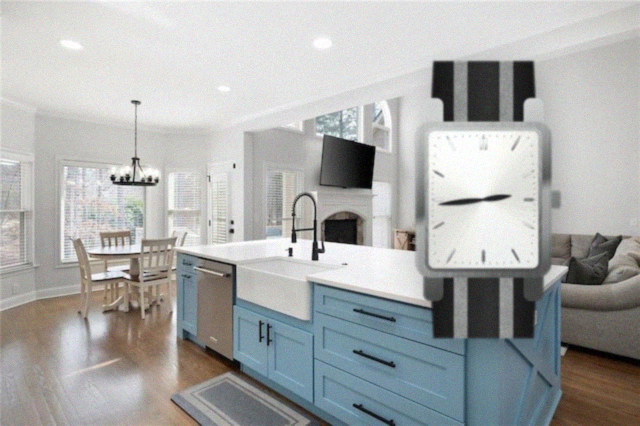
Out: 2,44
